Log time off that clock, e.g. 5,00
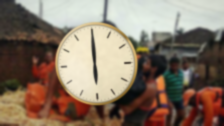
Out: 6,00
